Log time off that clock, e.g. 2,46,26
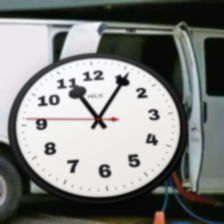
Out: 11,05,46
